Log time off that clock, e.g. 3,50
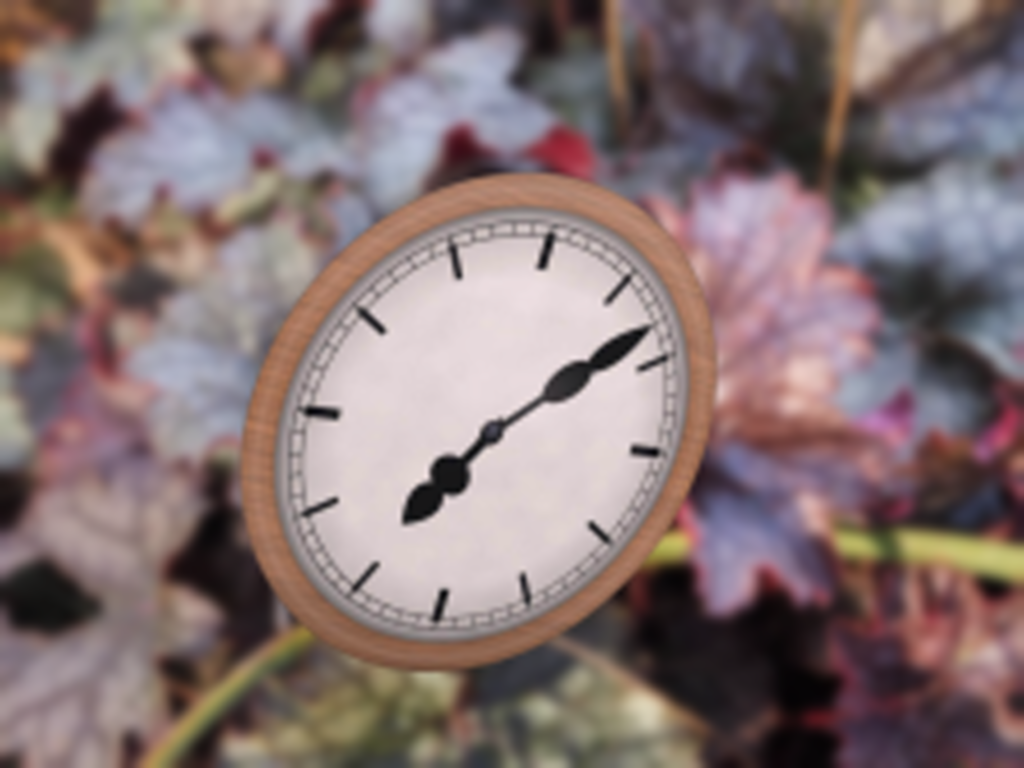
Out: 7,08
